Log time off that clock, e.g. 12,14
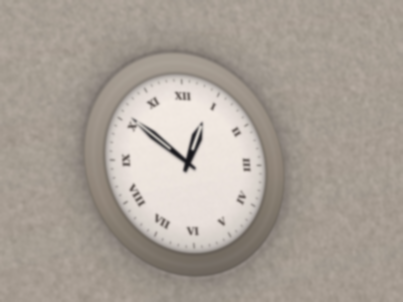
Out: 12,51
